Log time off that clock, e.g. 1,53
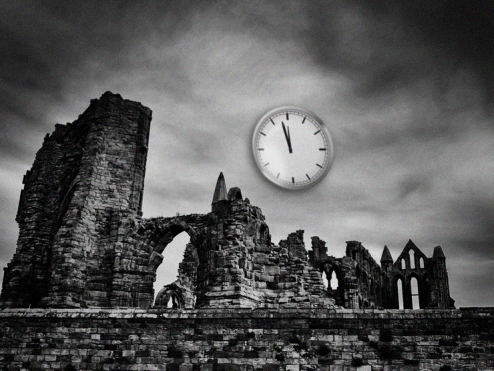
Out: 11,58
